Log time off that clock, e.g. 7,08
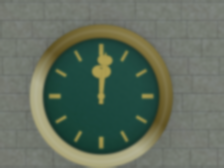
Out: 12,01
